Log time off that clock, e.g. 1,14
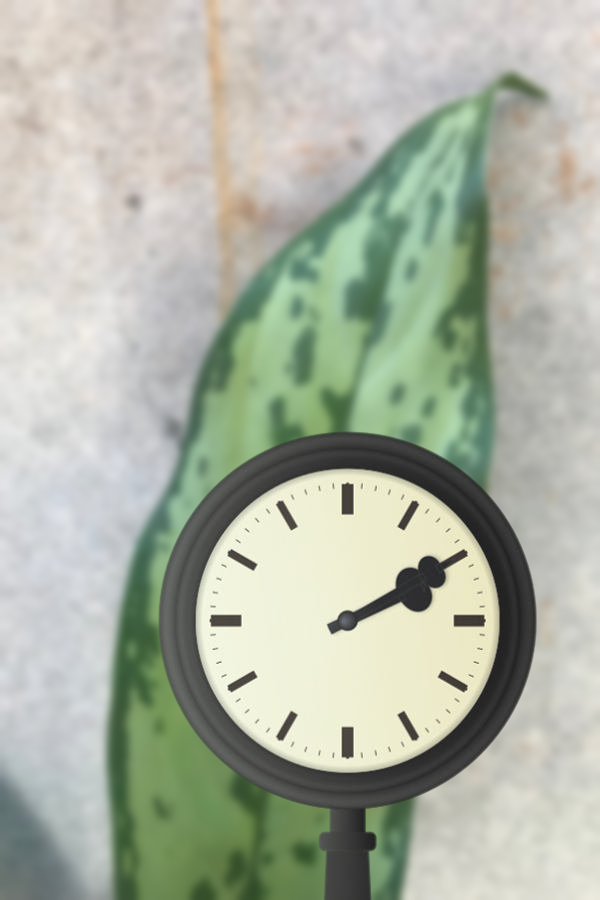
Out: 2,10
